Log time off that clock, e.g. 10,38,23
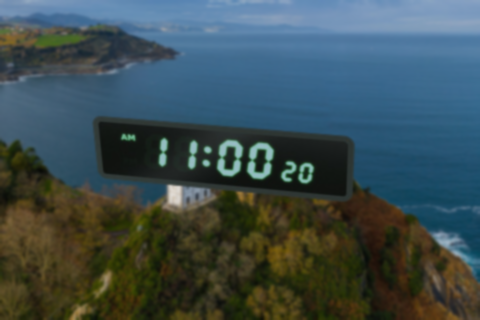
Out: 11,00,20
